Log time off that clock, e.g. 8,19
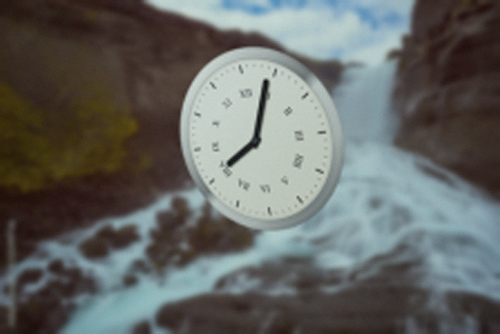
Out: 8,04
